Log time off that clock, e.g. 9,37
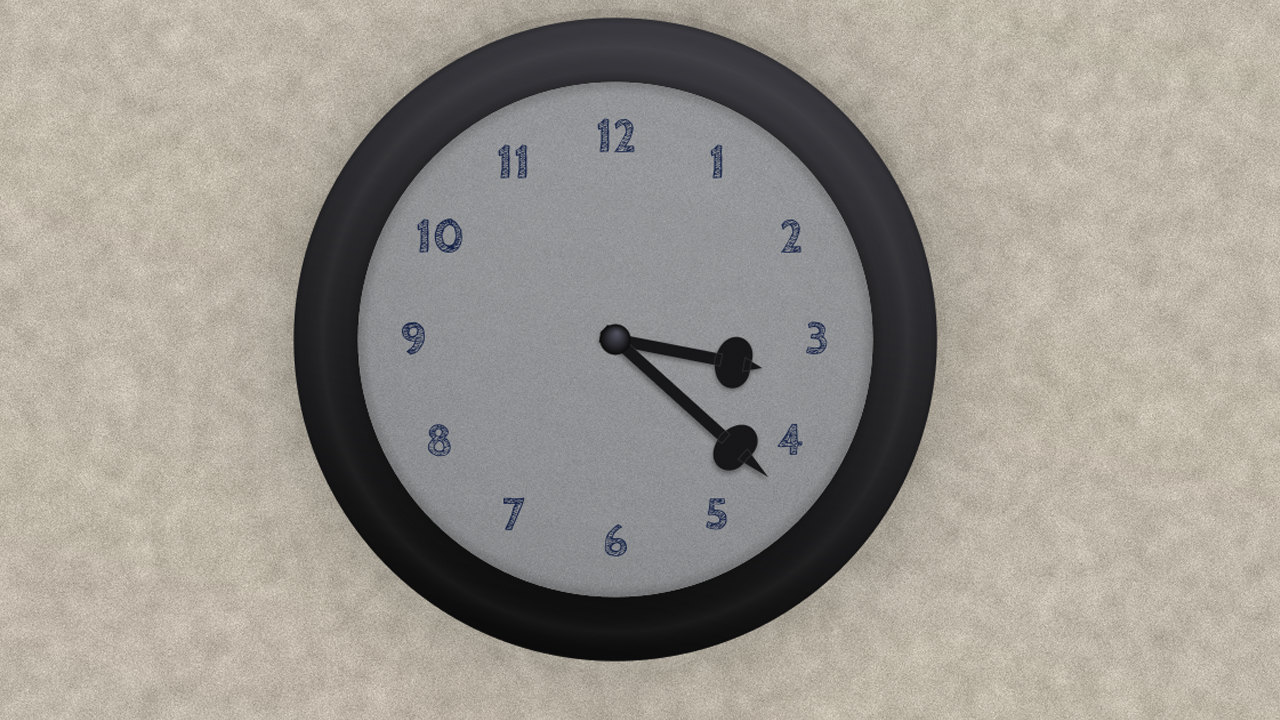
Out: 3,22
